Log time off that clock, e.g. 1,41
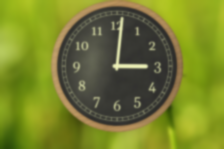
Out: 3,01
